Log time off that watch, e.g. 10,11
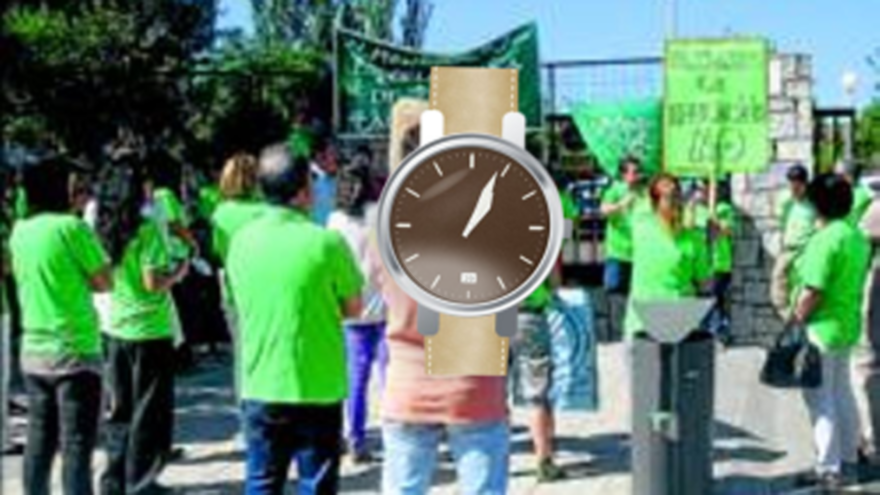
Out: 1,04
